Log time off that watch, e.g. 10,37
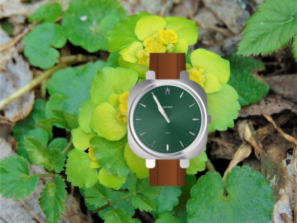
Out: 10,55
